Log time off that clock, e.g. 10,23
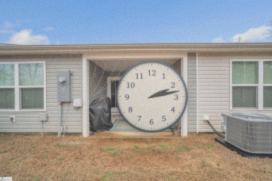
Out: 2,13
